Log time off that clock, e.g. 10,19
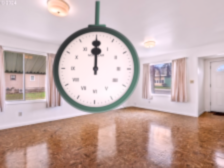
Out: 12,00
